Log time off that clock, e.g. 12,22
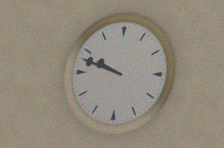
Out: 9,48
